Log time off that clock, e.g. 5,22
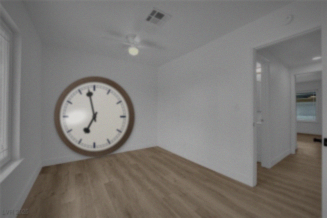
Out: 6,58
